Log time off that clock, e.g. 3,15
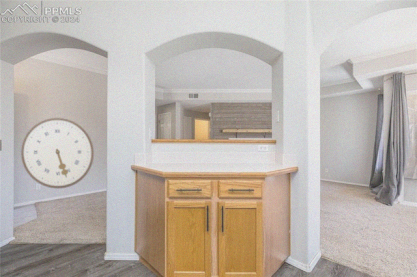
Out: 5,27
